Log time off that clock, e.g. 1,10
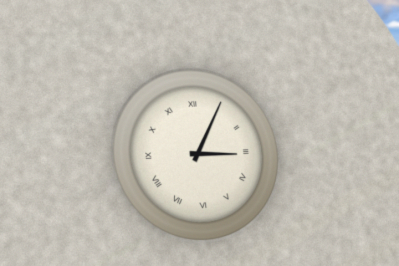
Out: 3,05
